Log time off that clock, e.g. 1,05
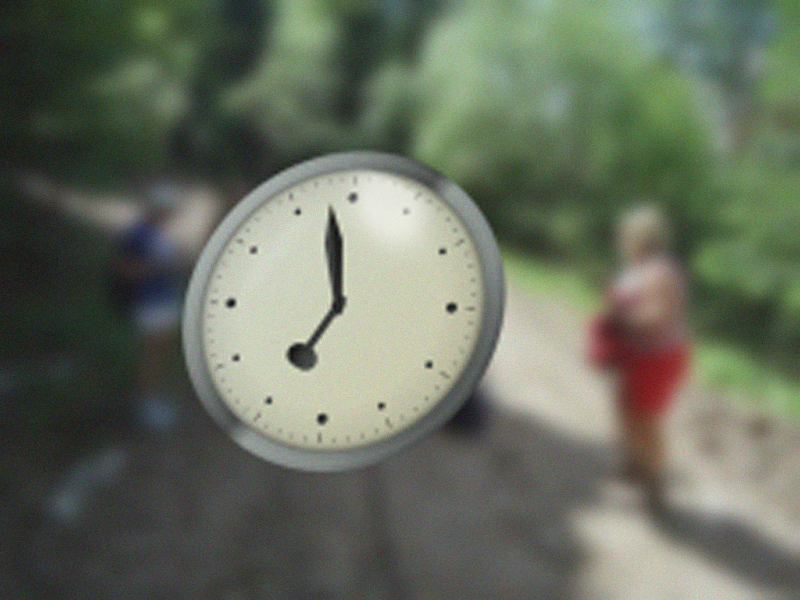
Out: 6,58
